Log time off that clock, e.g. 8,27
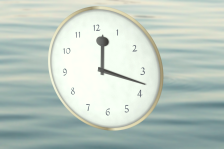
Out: 12,18
